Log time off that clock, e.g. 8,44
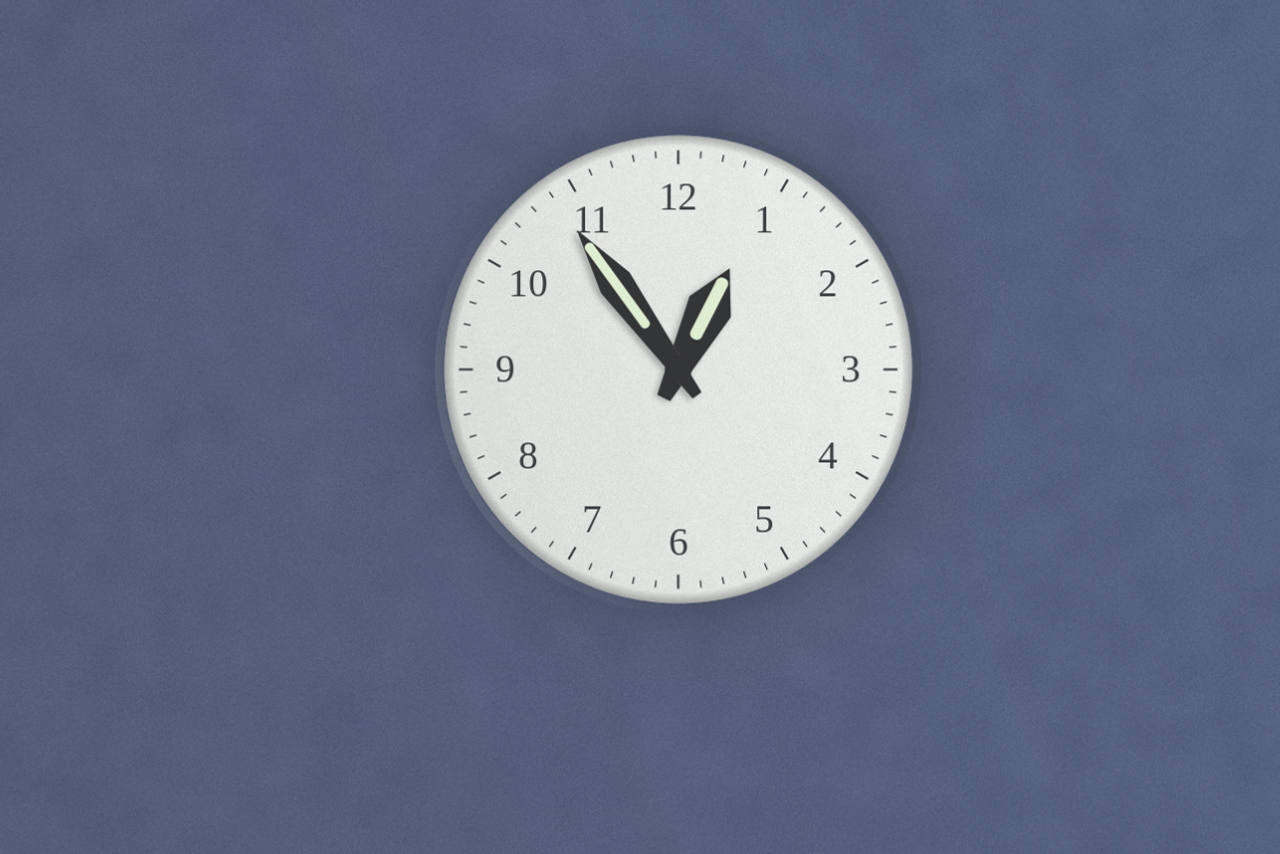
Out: 12,54
